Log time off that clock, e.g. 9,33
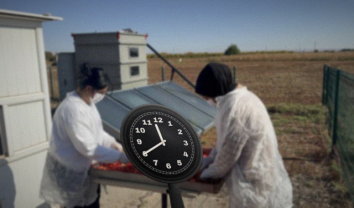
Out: 11,40
